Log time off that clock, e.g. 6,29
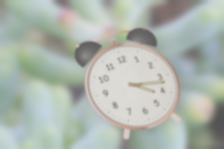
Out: 4,17
